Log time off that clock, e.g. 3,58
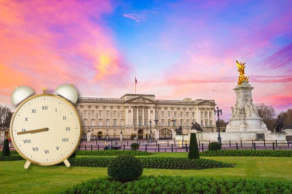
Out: 8,44
